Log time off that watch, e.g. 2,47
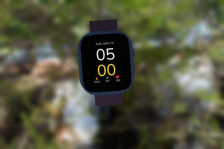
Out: 5,00
